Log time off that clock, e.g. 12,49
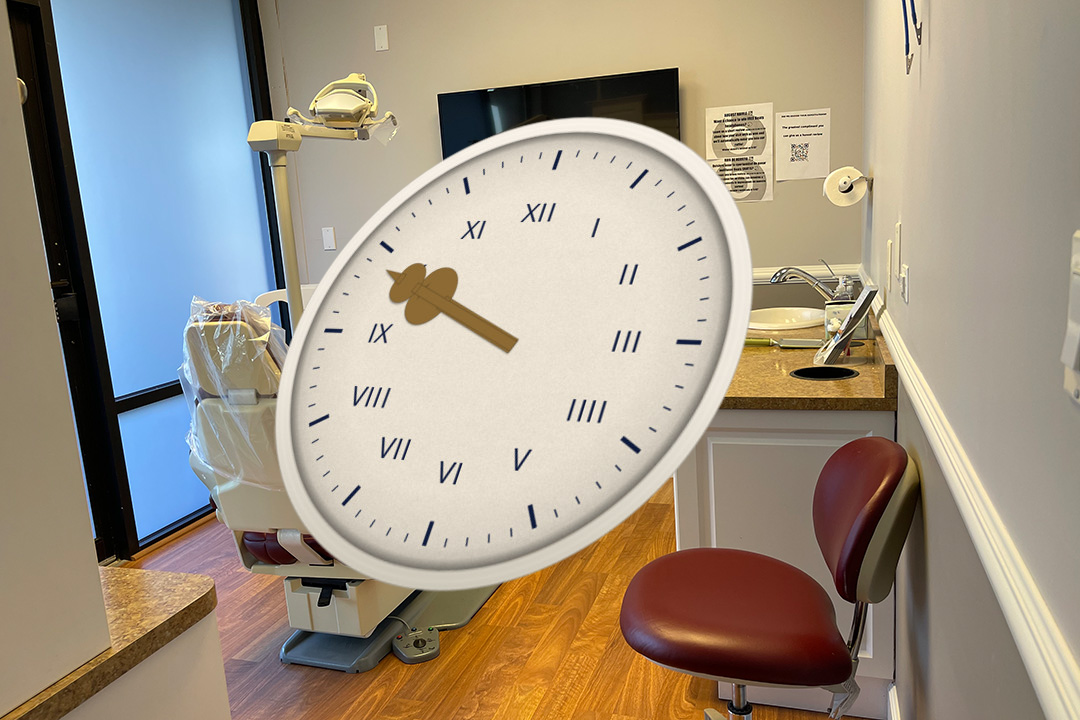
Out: 9,49
